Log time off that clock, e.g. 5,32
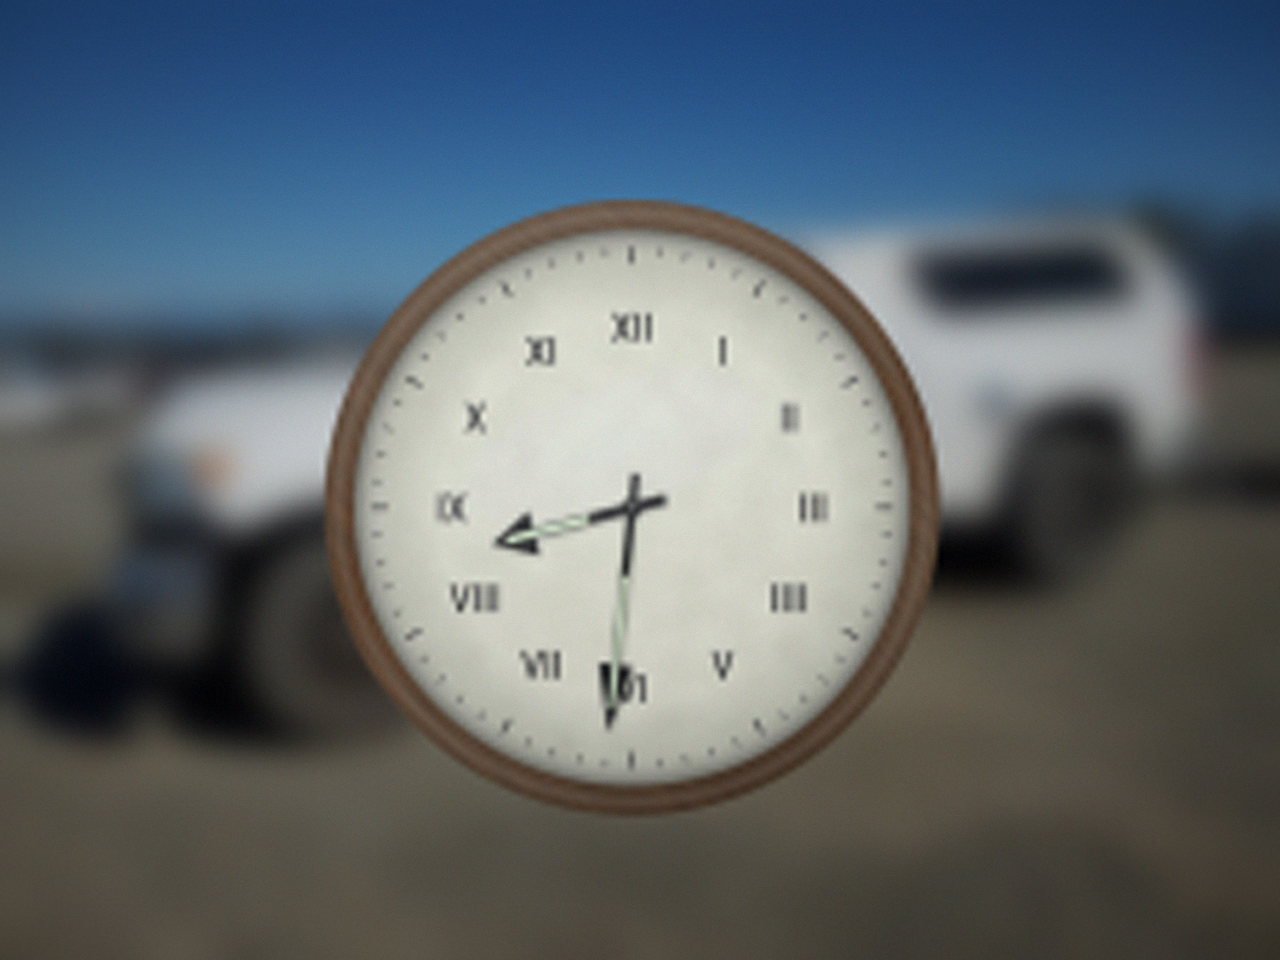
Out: 8,31
